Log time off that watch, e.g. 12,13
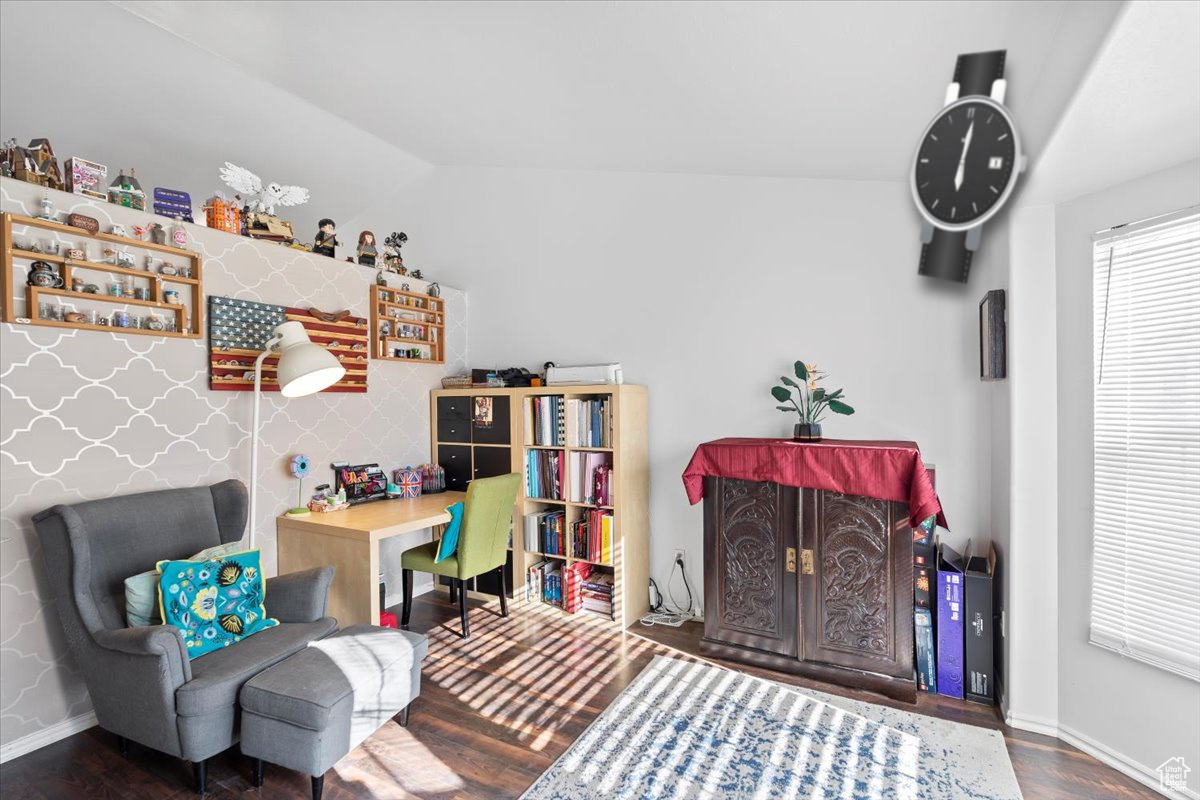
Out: 6,01
